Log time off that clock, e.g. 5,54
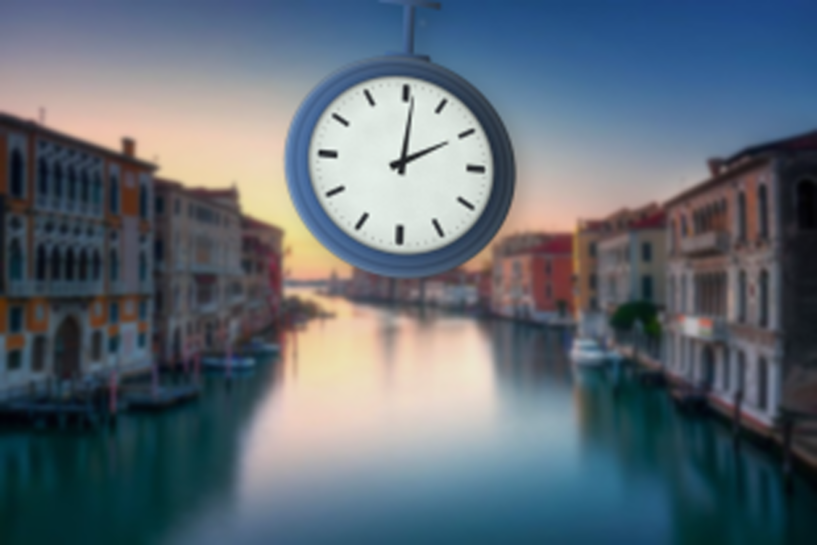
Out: 2,01
